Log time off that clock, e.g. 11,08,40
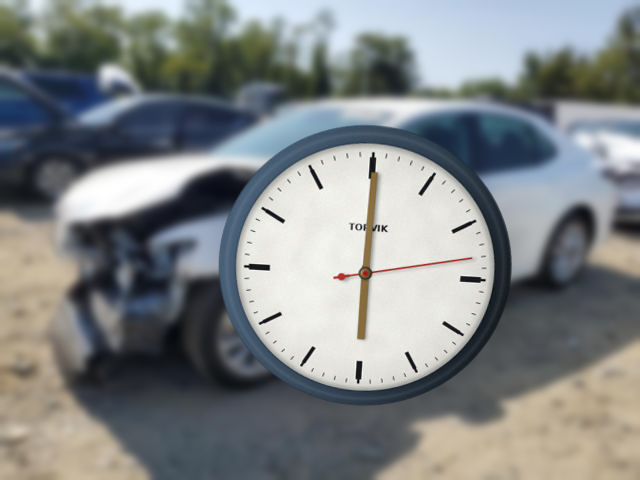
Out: 6,00,13
